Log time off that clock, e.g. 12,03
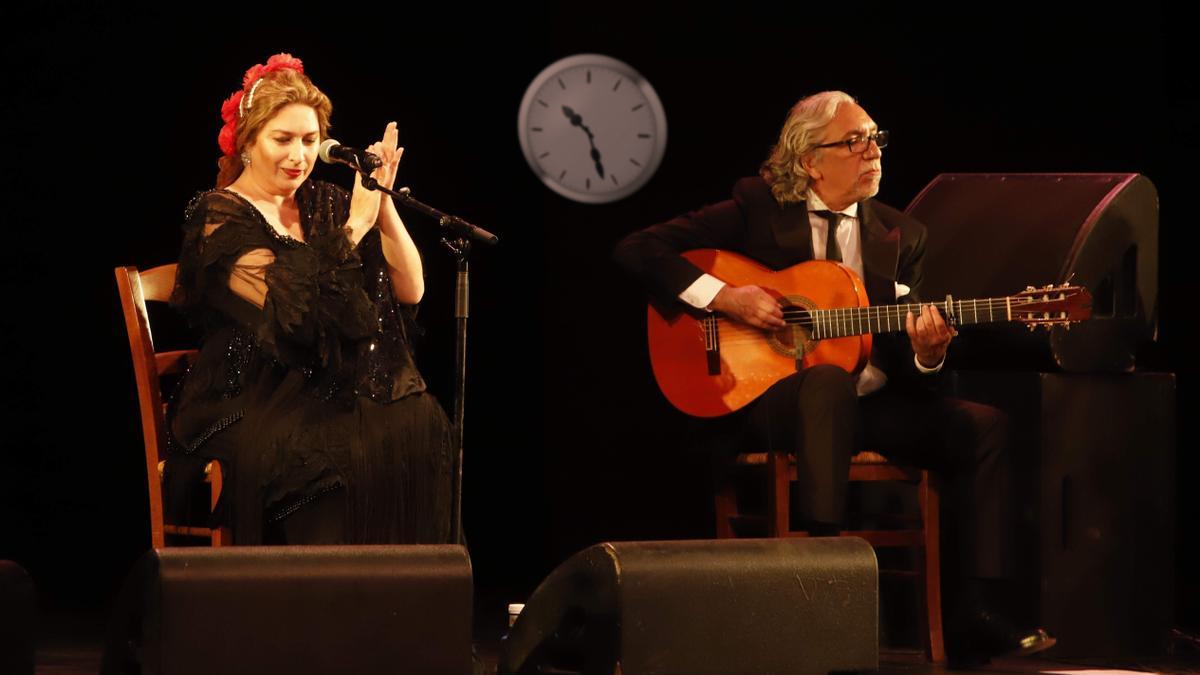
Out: 10,27
